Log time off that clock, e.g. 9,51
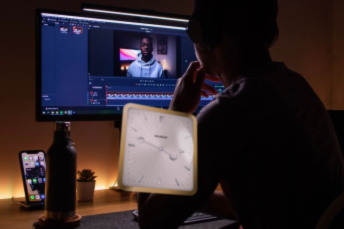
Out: 3,48
